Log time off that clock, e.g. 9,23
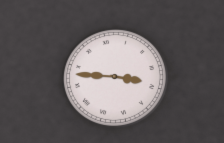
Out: 3,48
